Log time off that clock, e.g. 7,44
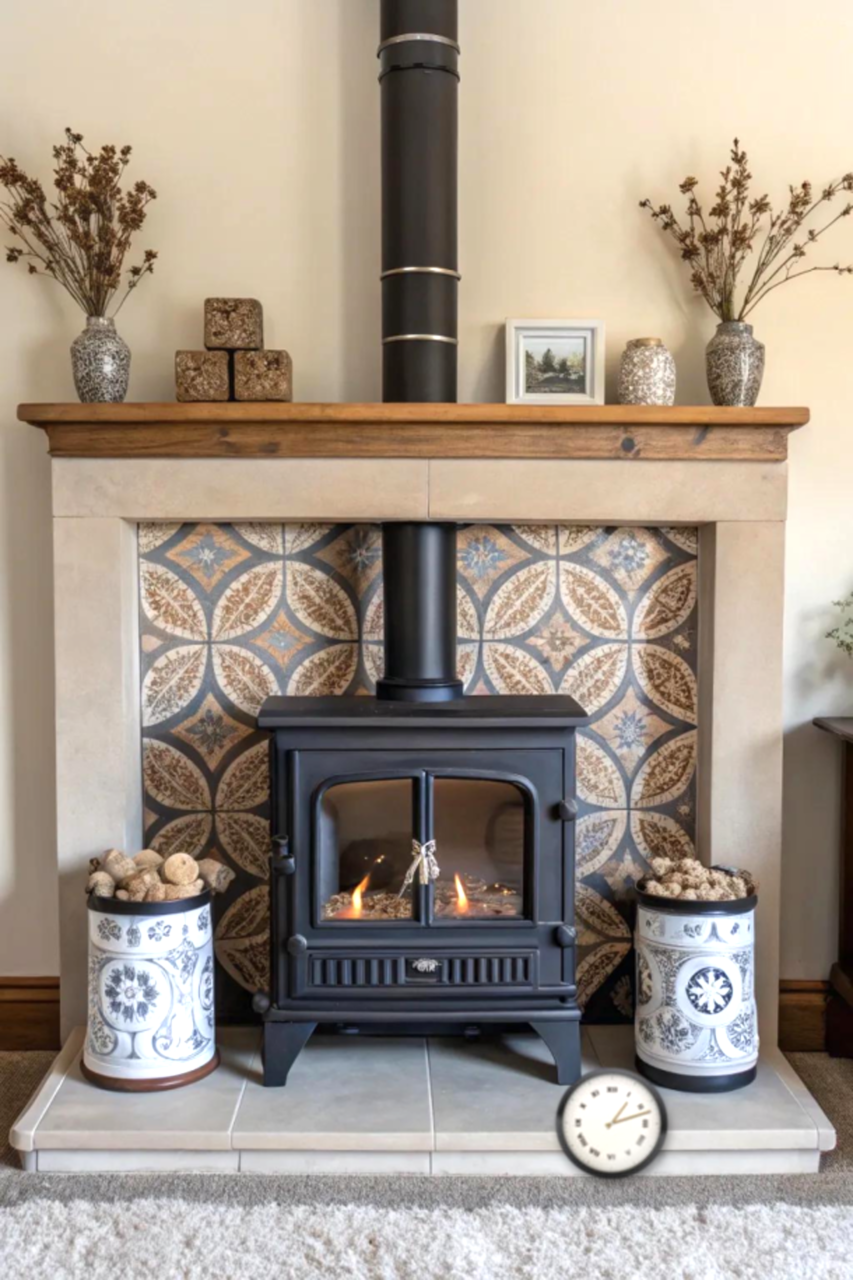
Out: 1,12
